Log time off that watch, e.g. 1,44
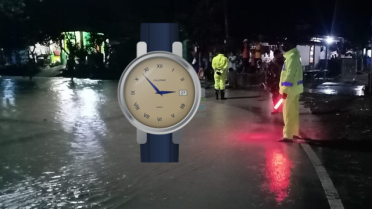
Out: 2,53
